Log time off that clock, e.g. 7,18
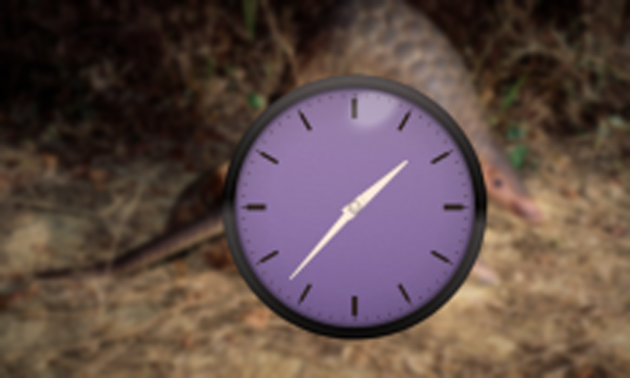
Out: 1,37
